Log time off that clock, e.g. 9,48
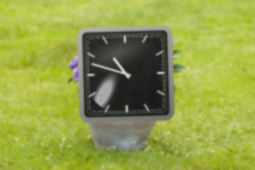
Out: 10,48
